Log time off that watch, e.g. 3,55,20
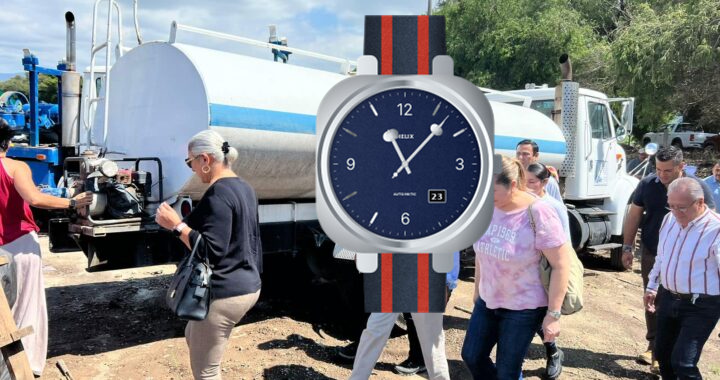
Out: 11,07,07
